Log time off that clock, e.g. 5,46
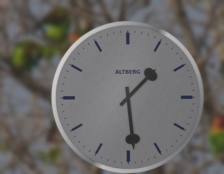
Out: 1,29
